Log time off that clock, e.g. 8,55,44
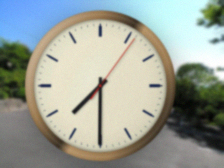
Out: 7,30,06
